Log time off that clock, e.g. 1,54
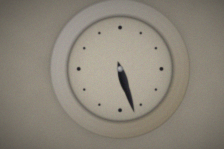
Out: 5,27
